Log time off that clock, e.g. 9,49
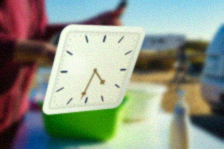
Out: 4,32
